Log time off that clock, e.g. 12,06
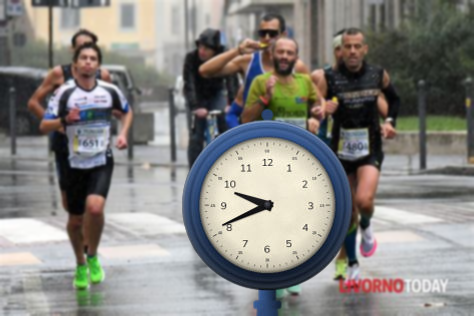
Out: 9,41
